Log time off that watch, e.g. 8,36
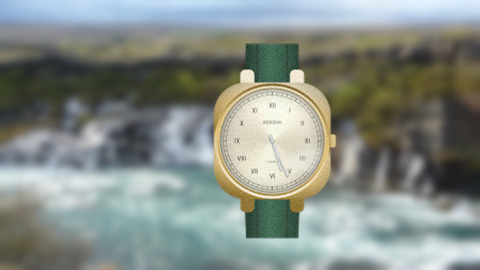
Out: 5,26
